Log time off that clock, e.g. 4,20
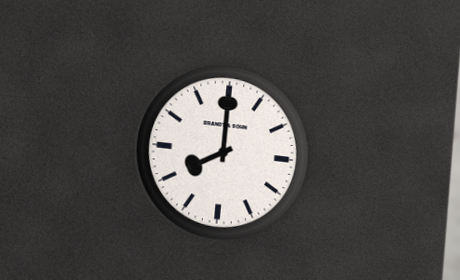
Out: 8,00
